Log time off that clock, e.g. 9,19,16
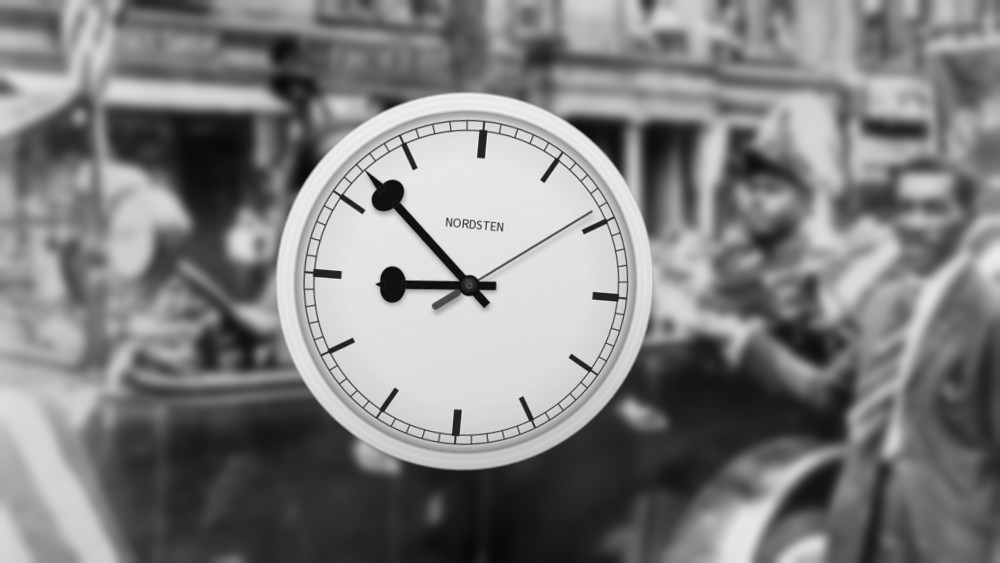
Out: 8,52,09
